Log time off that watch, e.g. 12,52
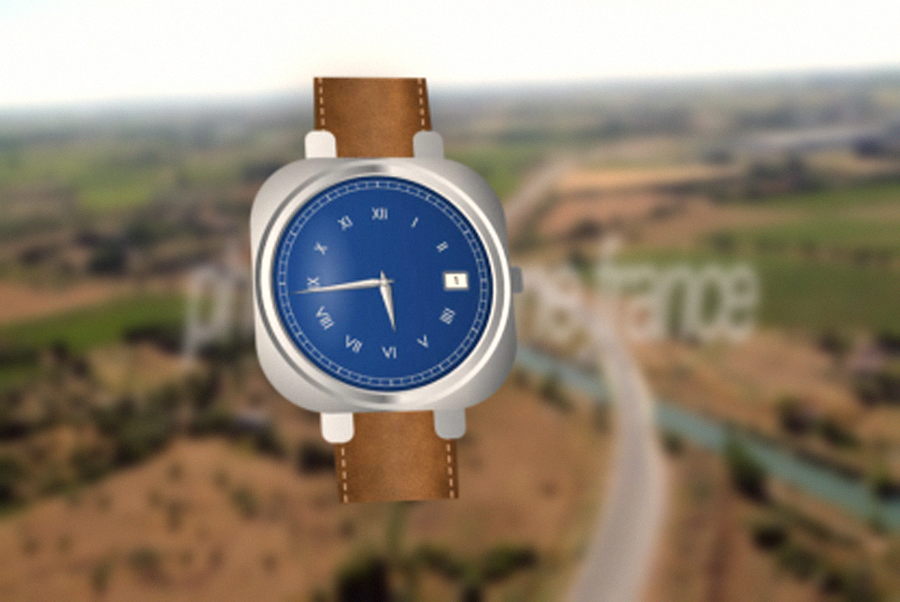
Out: 5,44
